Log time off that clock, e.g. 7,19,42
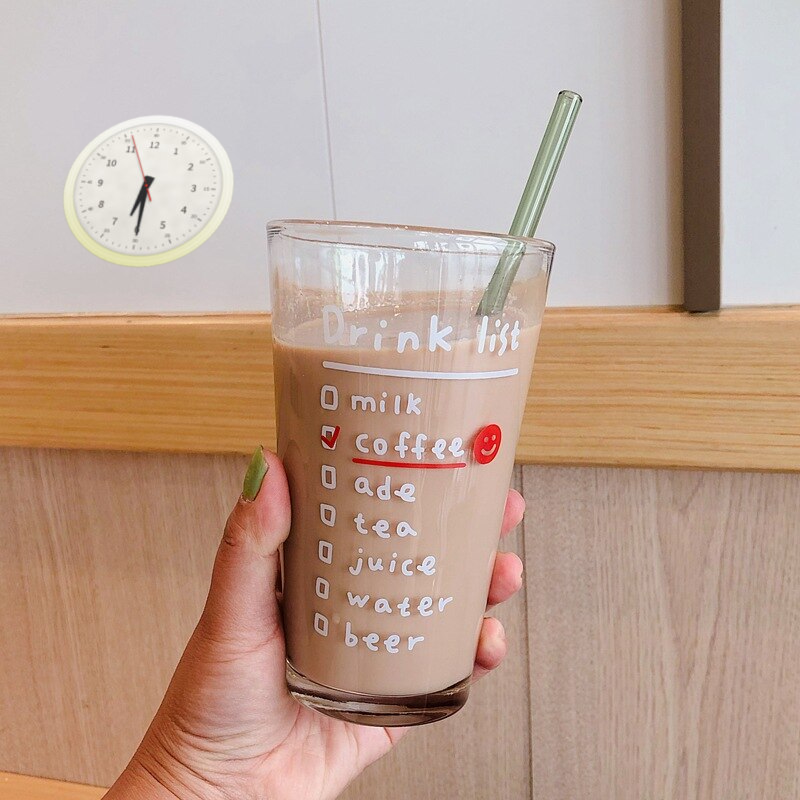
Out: 6,29,56
